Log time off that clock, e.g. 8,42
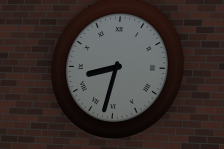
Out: 8,32
